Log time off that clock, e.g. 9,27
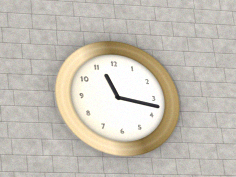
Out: 11,17
